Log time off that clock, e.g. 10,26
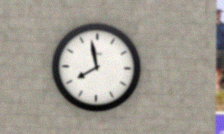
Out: 7,58
